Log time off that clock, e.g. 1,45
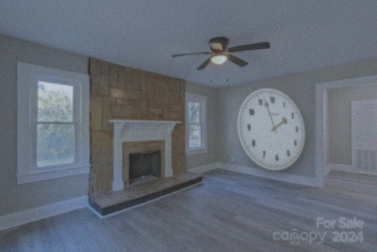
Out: 1,57
